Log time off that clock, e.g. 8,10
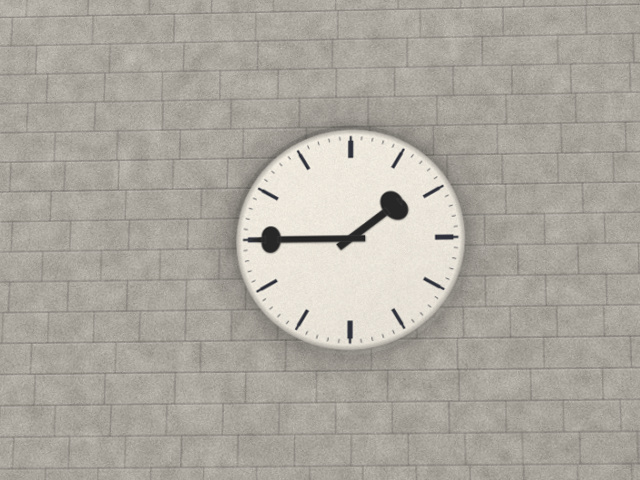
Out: 1,45
